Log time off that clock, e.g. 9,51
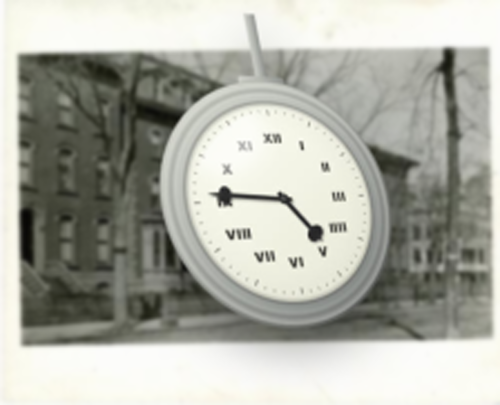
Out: 4,46
